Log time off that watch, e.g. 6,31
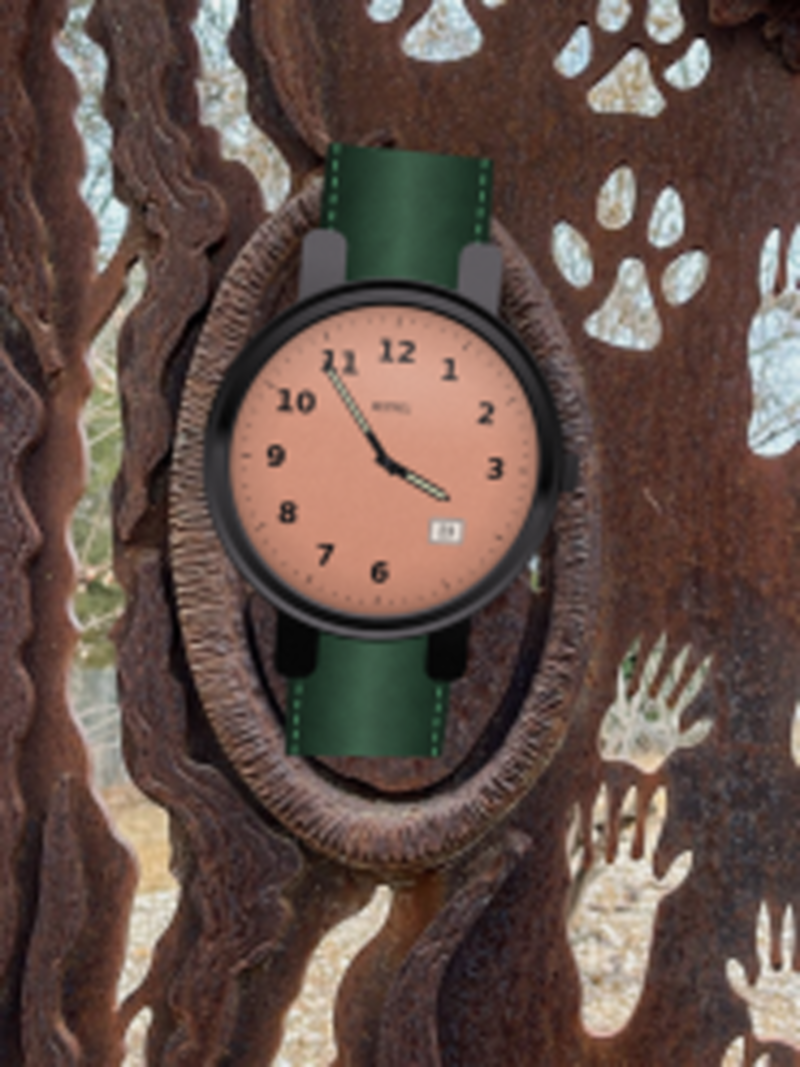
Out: 3,54
